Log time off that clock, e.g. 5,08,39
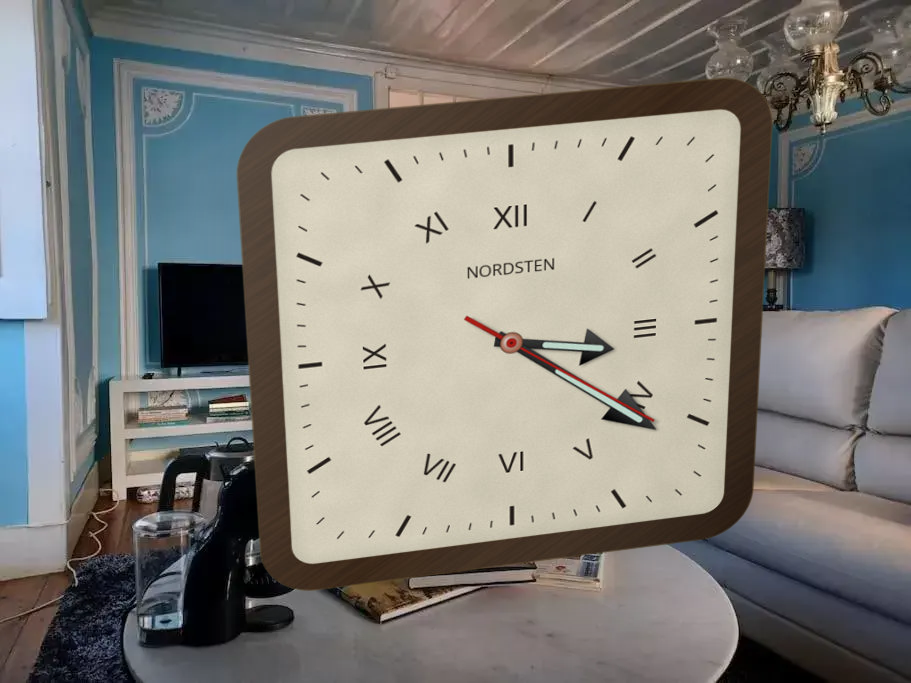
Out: 3,21,21
